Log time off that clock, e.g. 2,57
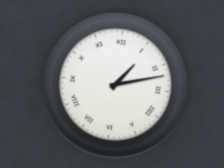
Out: 1,12
